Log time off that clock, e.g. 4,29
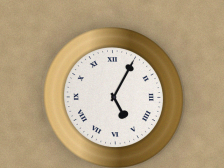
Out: 5,05
